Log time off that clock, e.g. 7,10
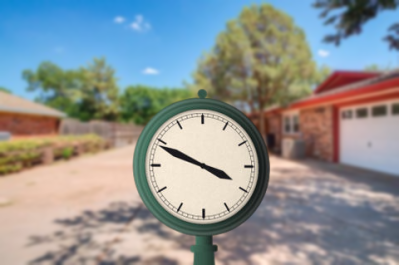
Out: 3,49
